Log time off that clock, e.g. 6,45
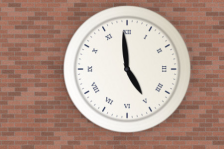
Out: 4,59
